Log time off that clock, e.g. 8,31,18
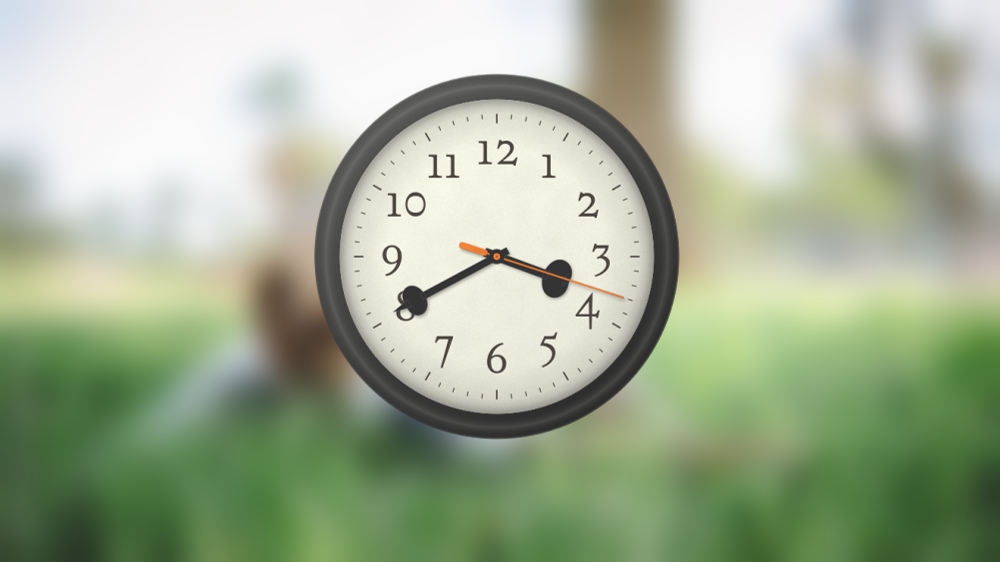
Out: 3,40,18
